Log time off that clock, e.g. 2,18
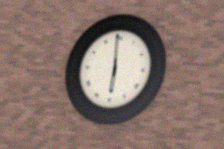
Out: 5,59
